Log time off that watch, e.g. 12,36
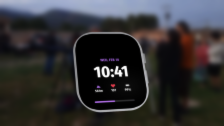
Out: 10,41
